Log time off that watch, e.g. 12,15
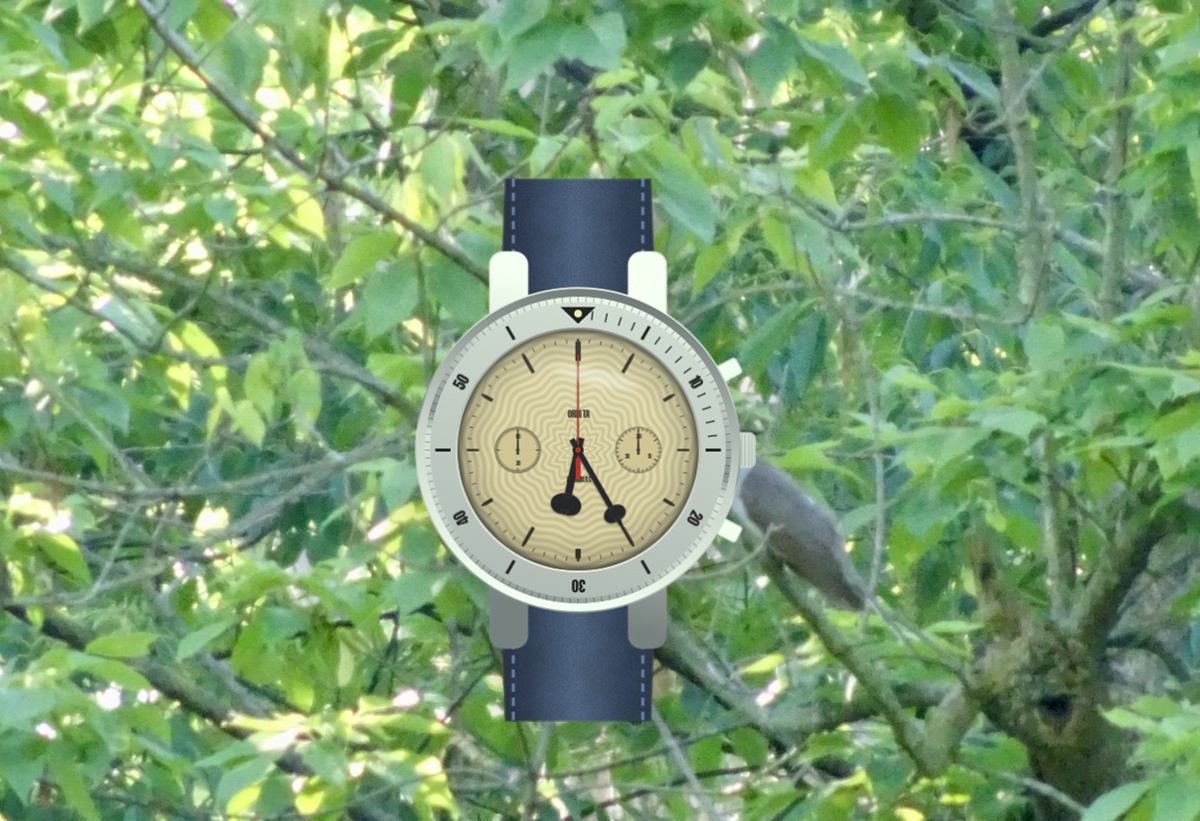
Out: 6,25
